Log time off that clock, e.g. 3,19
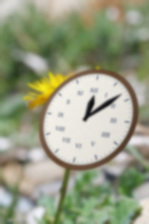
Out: 12,08
